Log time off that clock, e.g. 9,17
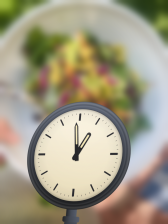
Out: 12,59
